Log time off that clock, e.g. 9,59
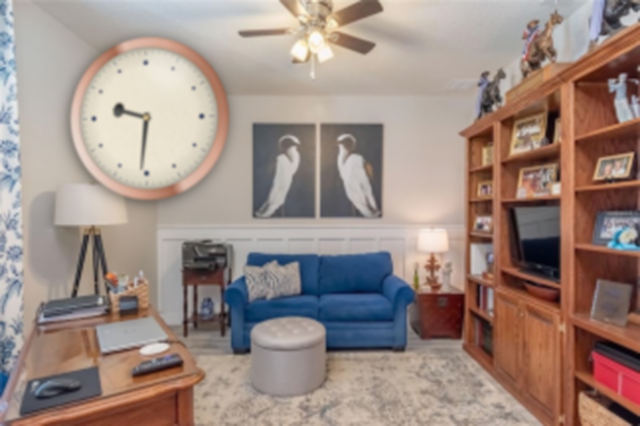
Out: 9,31
